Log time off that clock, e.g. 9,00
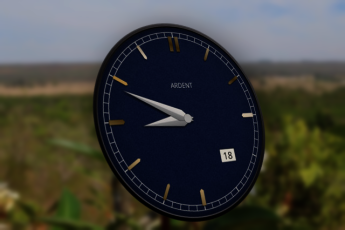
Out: 8,49
